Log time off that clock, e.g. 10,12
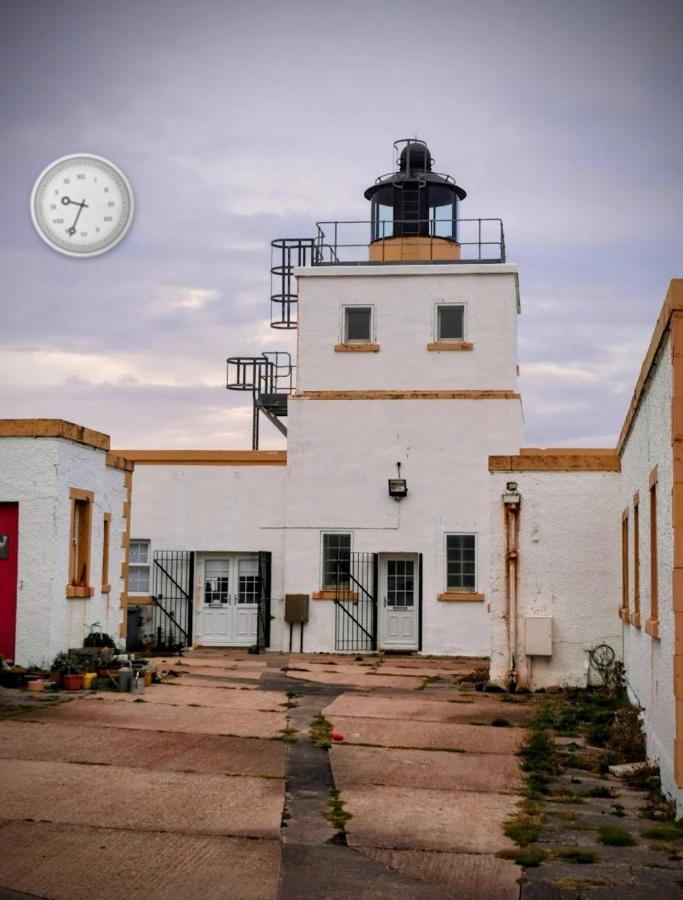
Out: 9,34
